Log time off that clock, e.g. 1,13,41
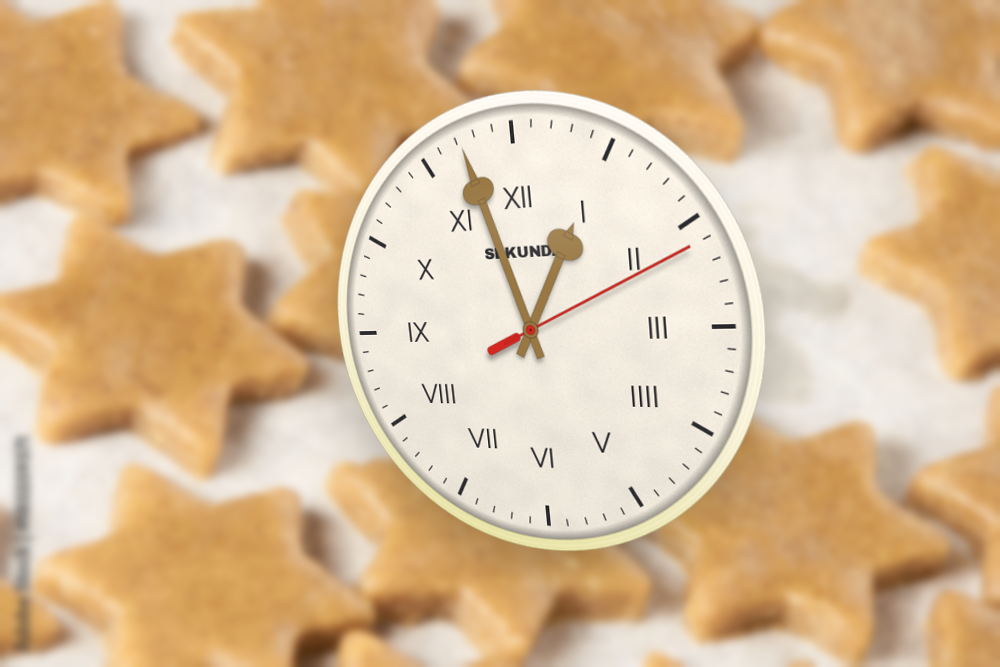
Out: 12,57,11
